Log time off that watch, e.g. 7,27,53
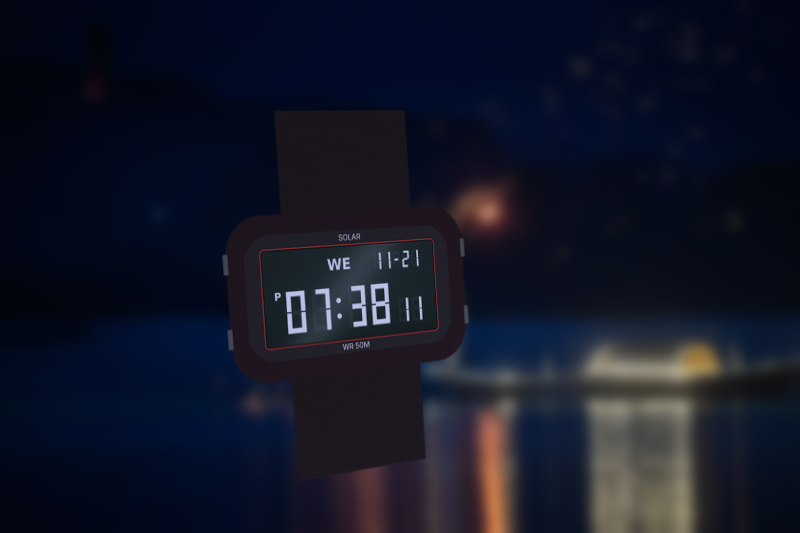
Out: 7,38,11
